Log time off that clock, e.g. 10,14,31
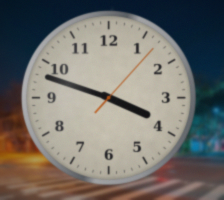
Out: 3,48,07
